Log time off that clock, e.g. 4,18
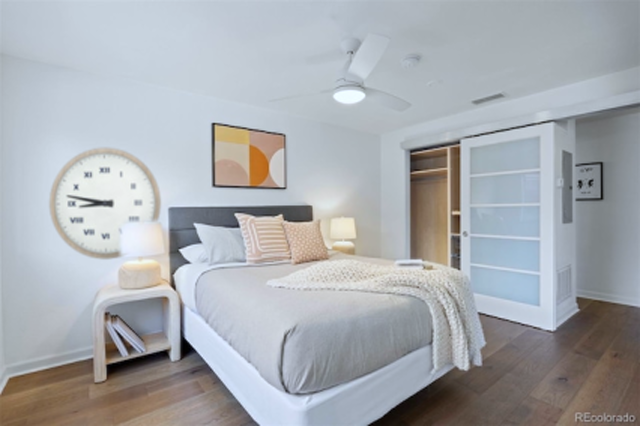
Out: 8,47
